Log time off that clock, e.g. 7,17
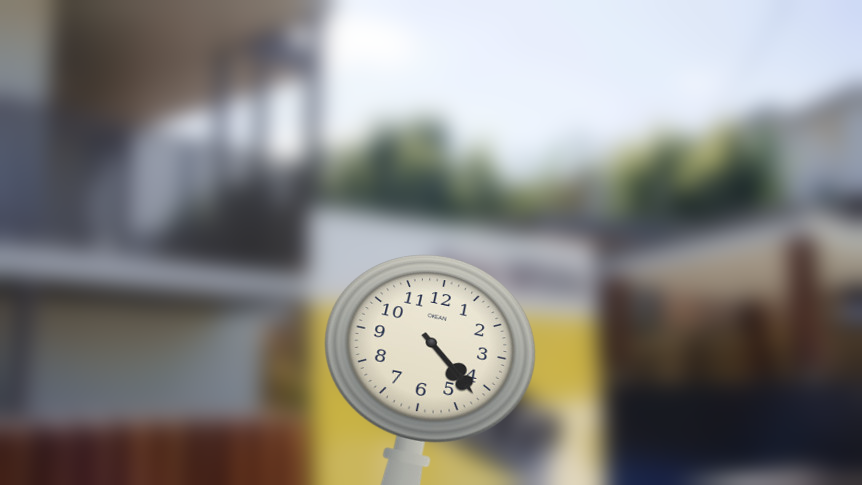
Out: 4,22
